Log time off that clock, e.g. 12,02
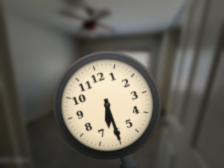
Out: 6,30
